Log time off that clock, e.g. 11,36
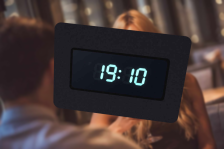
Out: 19,10
